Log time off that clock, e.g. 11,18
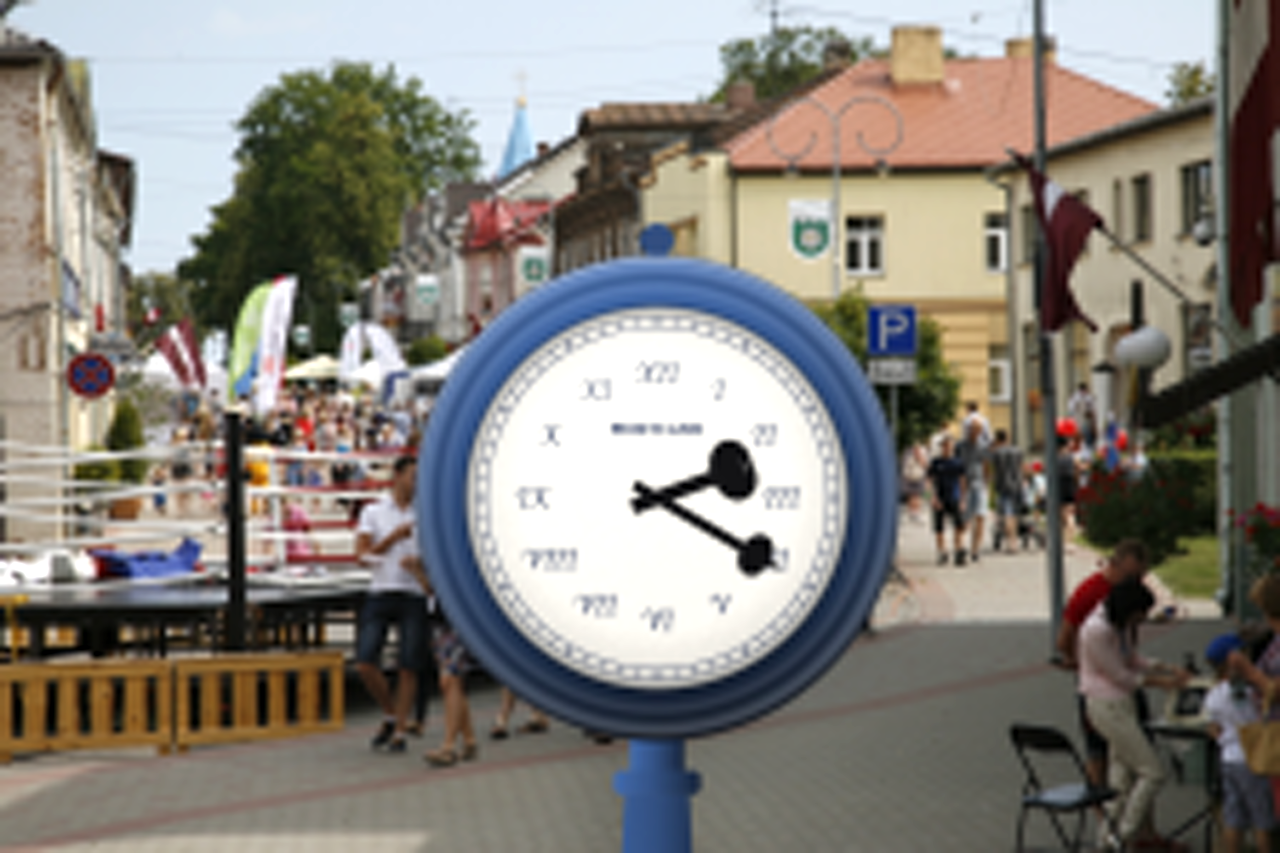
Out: 2,20
